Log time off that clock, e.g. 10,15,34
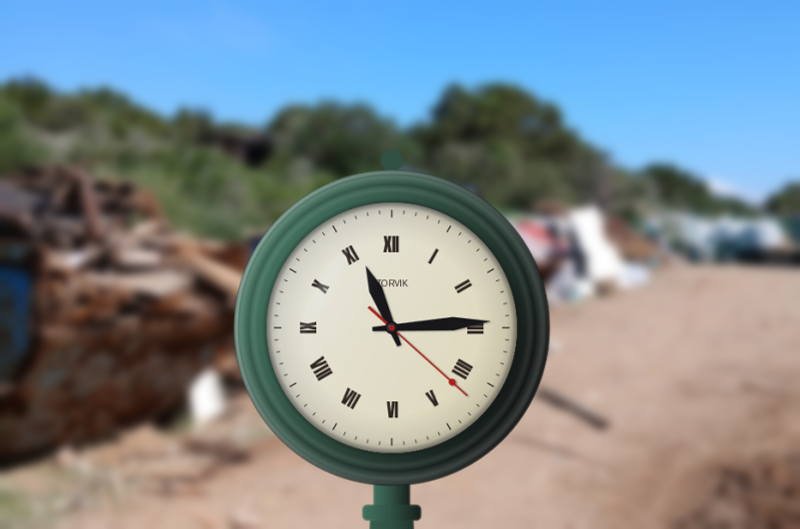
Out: 11,14,22
